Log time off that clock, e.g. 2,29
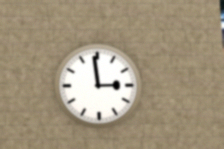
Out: 2,59
